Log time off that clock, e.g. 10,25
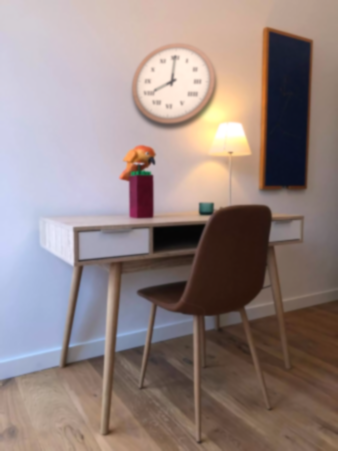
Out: 8,00
